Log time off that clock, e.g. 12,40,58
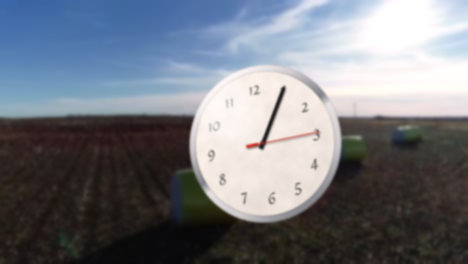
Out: 1,05,15
